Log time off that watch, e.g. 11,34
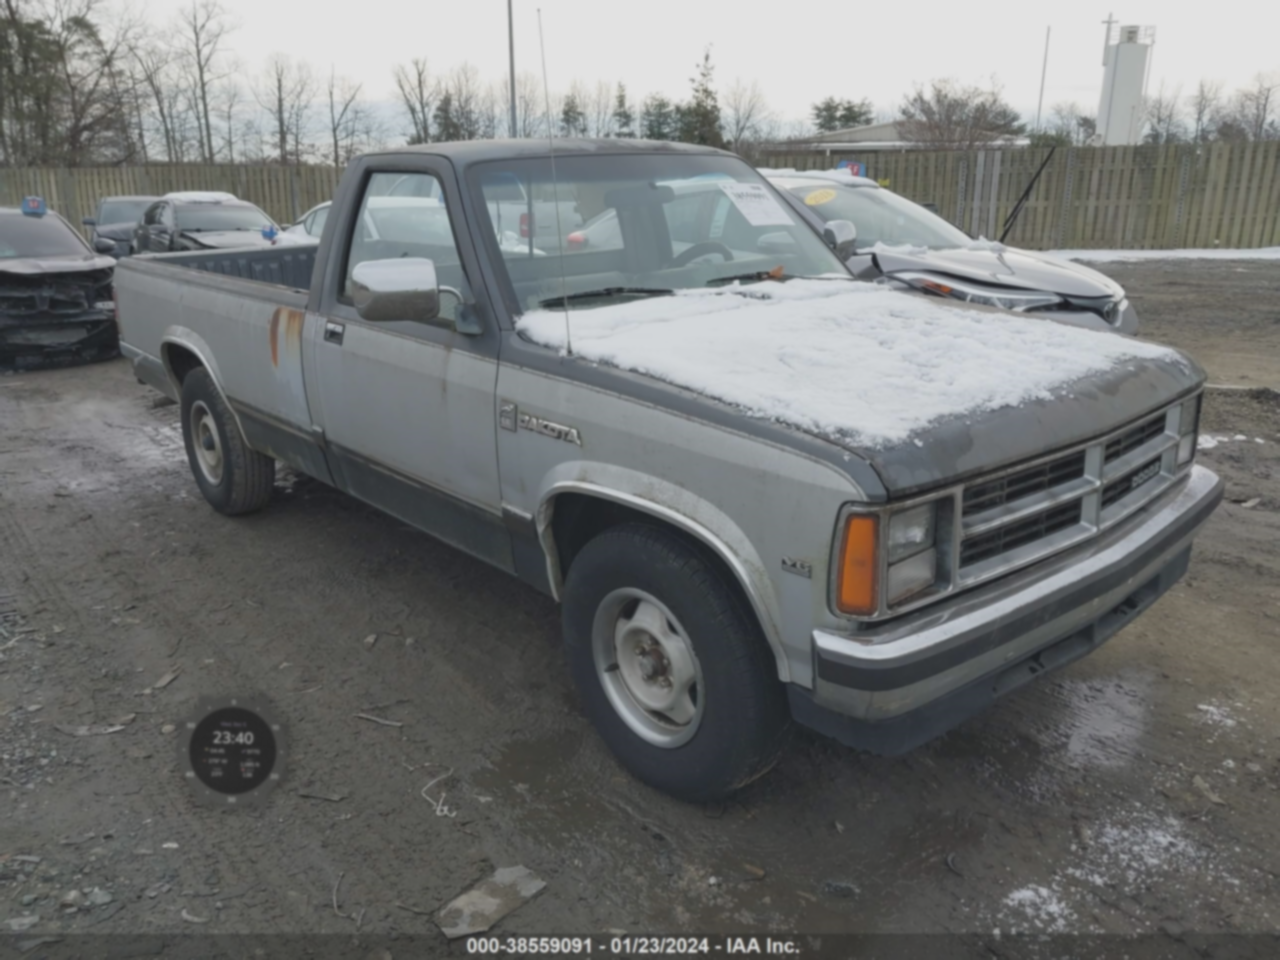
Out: 23,40
